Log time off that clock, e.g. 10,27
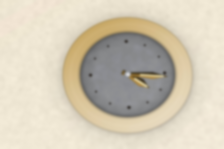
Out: 4,16
